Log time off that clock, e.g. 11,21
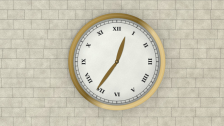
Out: 12,36
